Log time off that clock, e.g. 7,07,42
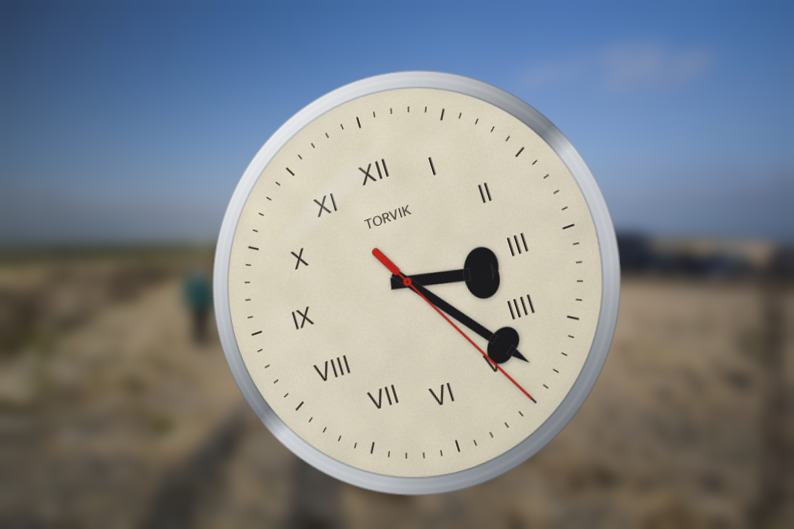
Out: 3,23,25
